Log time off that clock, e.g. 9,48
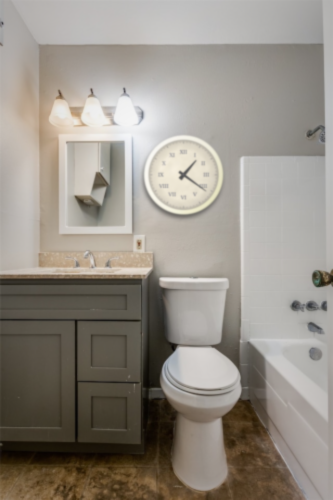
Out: 1,21
